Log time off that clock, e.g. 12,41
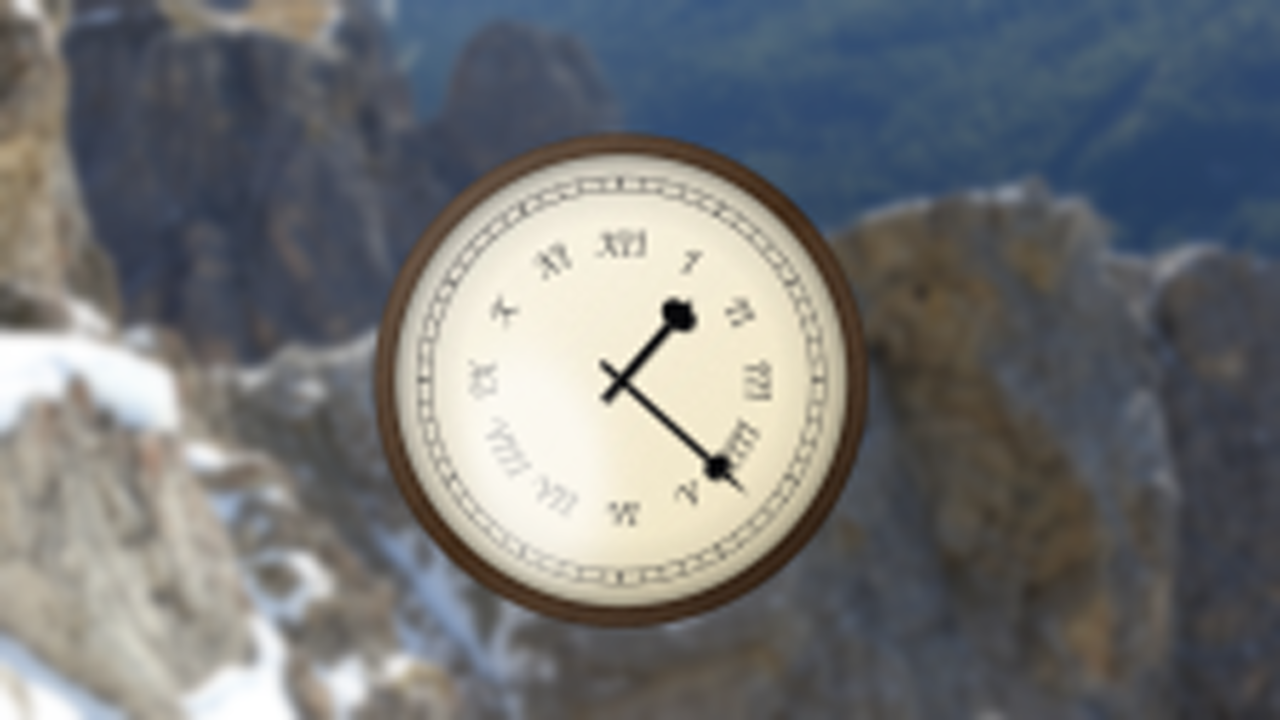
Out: 1,22
